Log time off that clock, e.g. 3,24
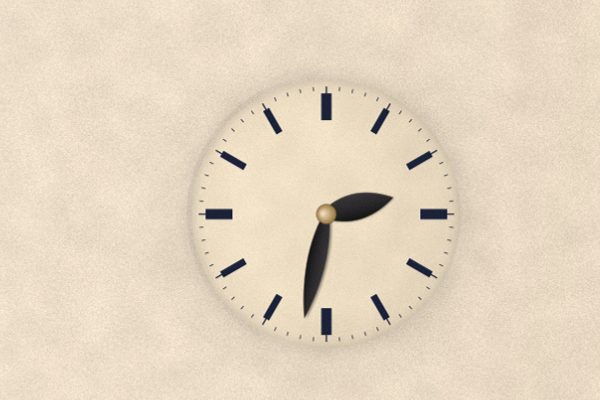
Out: 2,32
